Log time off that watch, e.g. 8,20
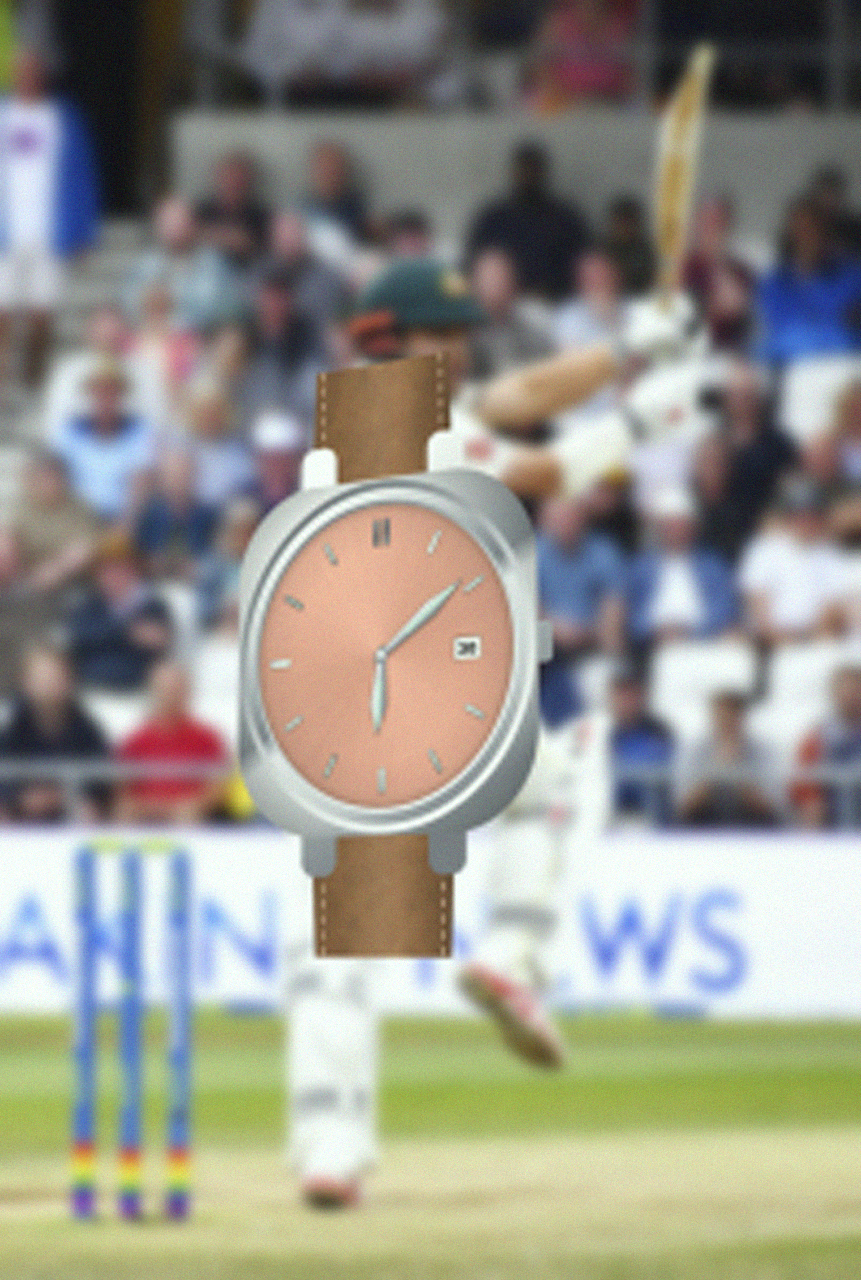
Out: 6,09
